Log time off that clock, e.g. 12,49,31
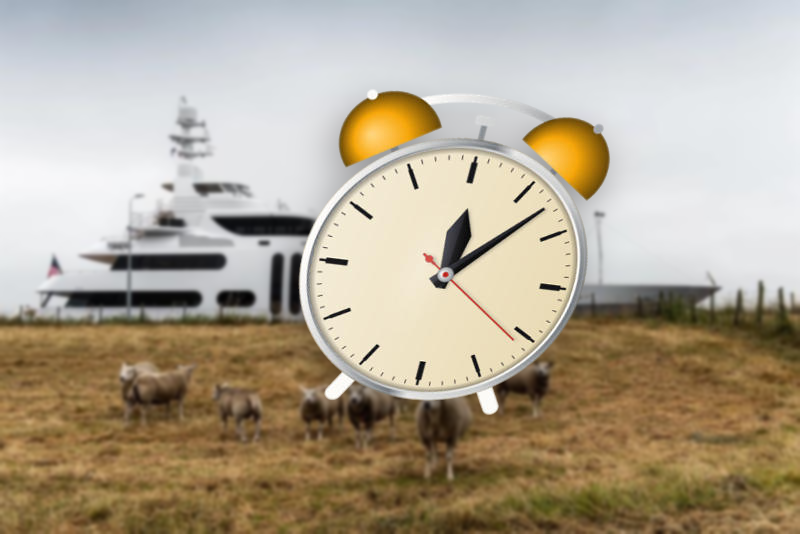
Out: 12,07,21
